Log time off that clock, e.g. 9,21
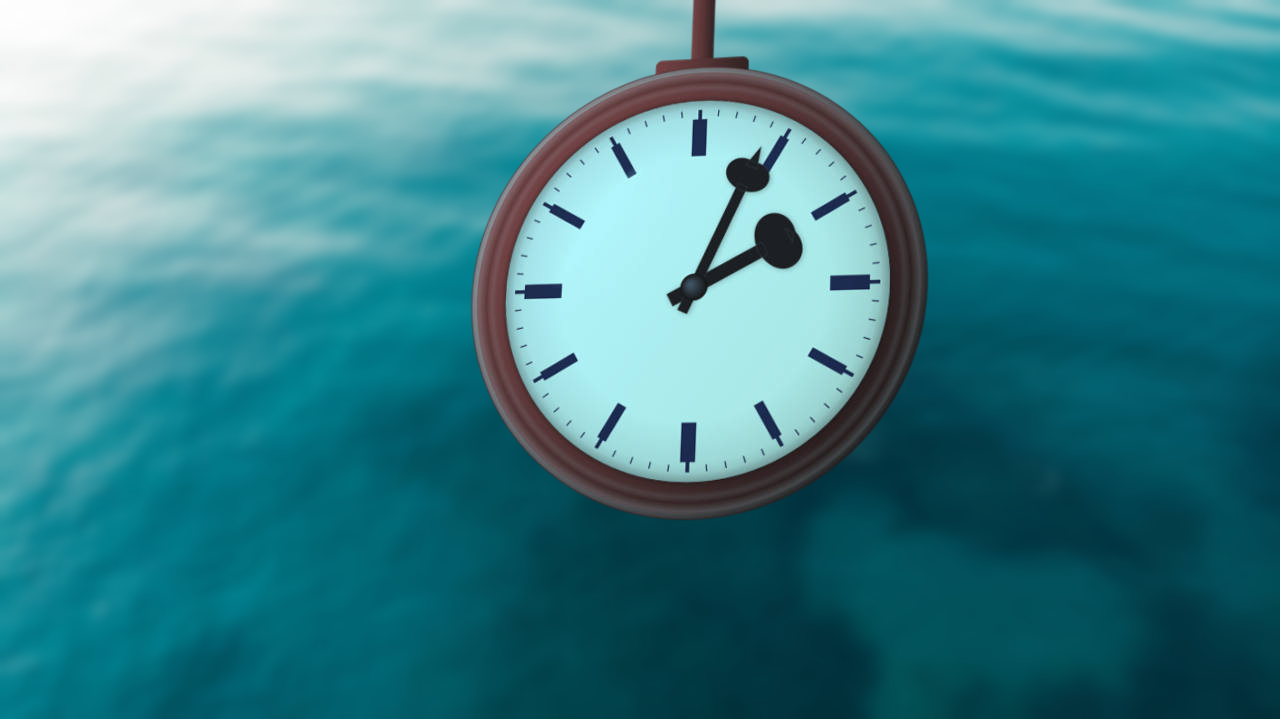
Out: 2,04
